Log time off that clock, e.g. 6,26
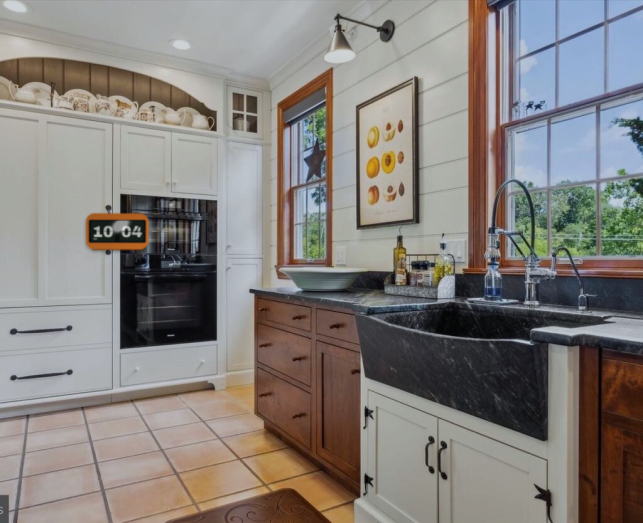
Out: 10,04
